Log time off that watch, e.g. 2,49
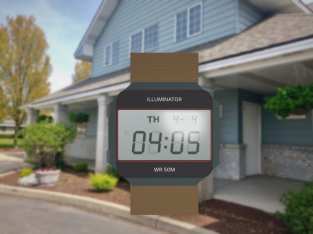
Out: 4,05
